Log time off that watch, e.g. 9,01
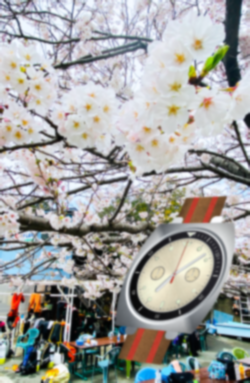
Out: 7,08
